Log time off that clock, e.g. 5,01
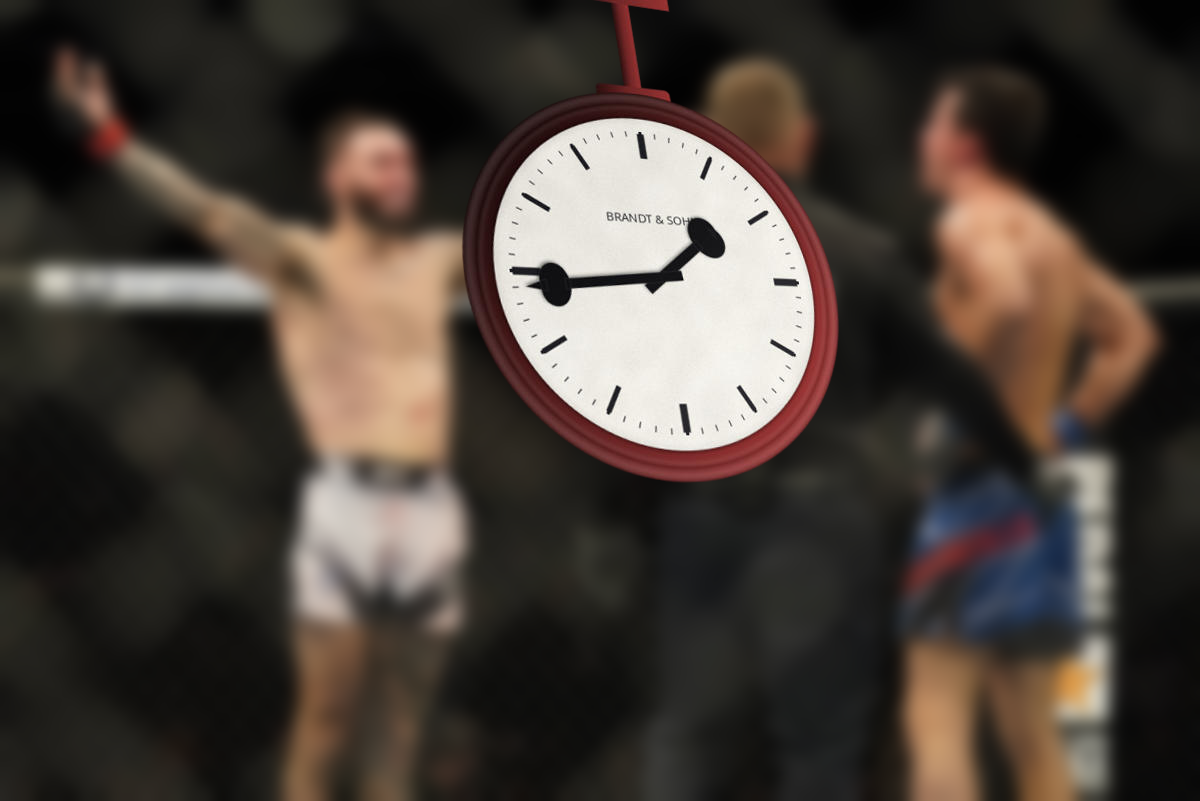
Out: 1,44
